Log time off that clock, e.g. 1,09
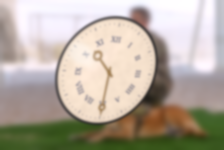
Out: 10,30
